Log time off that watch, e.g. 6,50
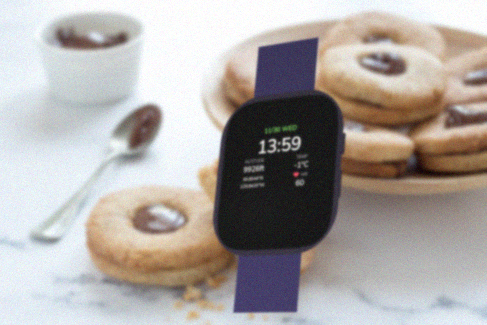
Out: 13,59
